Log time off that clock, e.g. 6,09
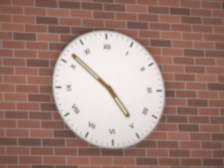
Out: 4,52
